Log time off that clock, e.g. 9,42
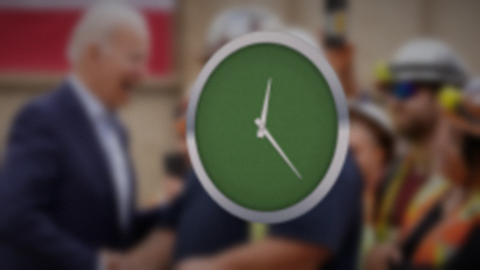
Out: 12,23
